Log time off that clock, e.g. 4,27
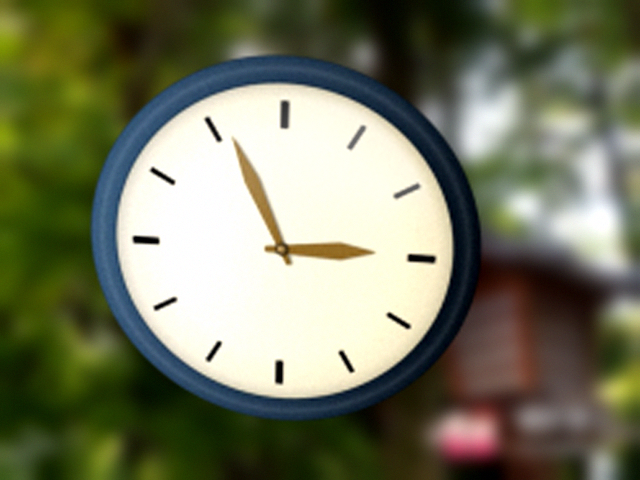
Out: 2,56
